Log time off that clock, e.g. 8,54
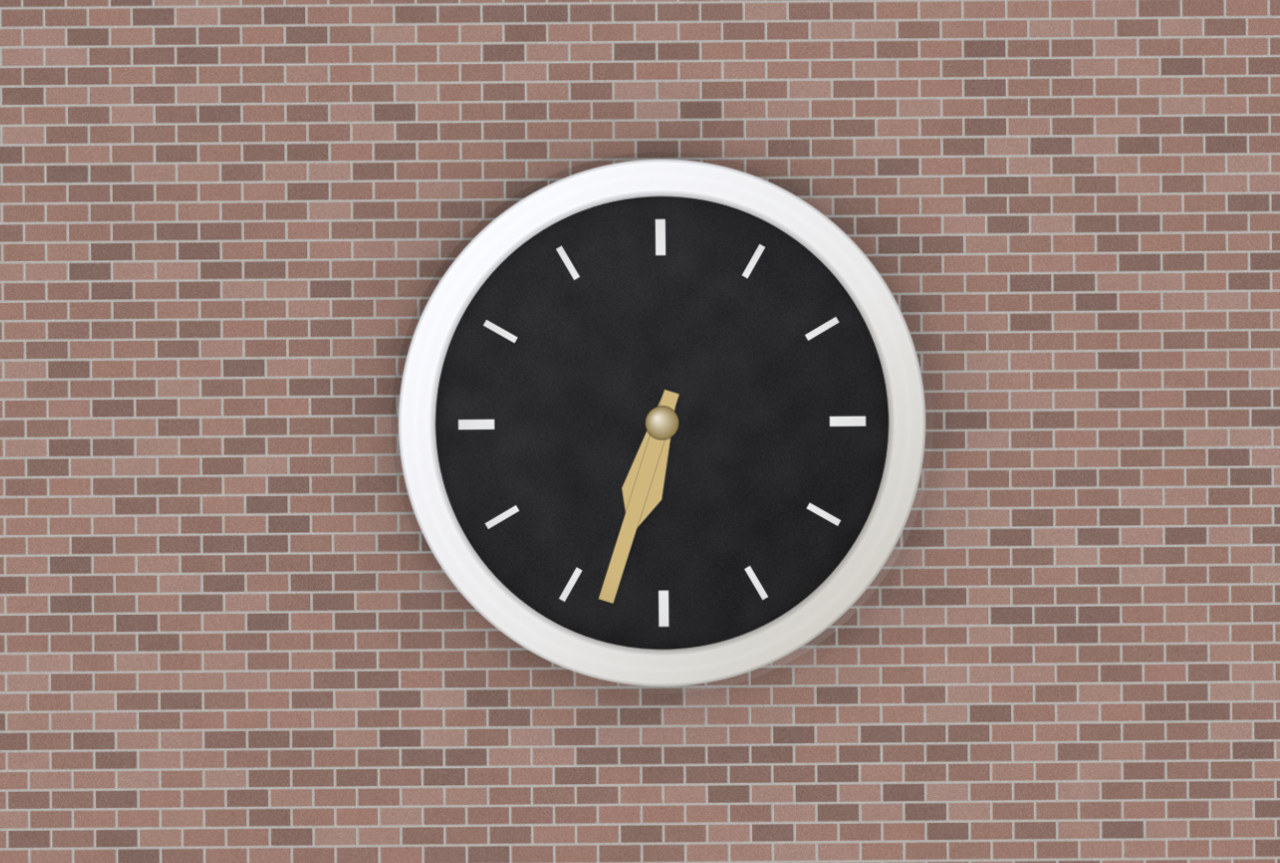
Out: 6,33
